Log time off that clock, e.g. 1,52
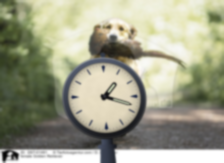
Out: 1,18
